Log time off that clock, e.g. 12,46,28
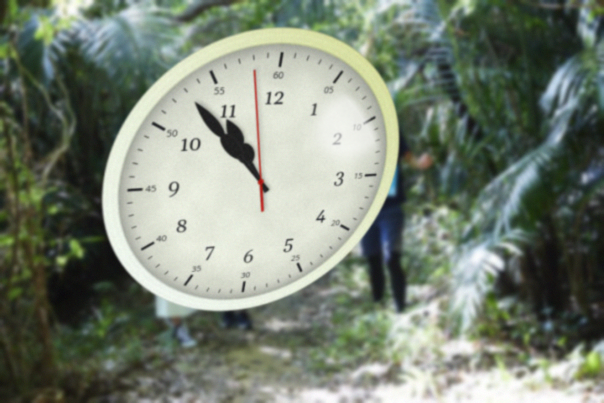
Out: 10,52,58
